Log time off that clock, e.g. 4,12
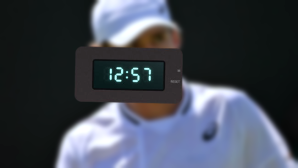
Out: 12,57
